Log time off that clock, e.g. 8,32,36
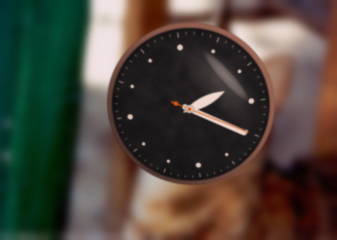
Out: 2,20,20
